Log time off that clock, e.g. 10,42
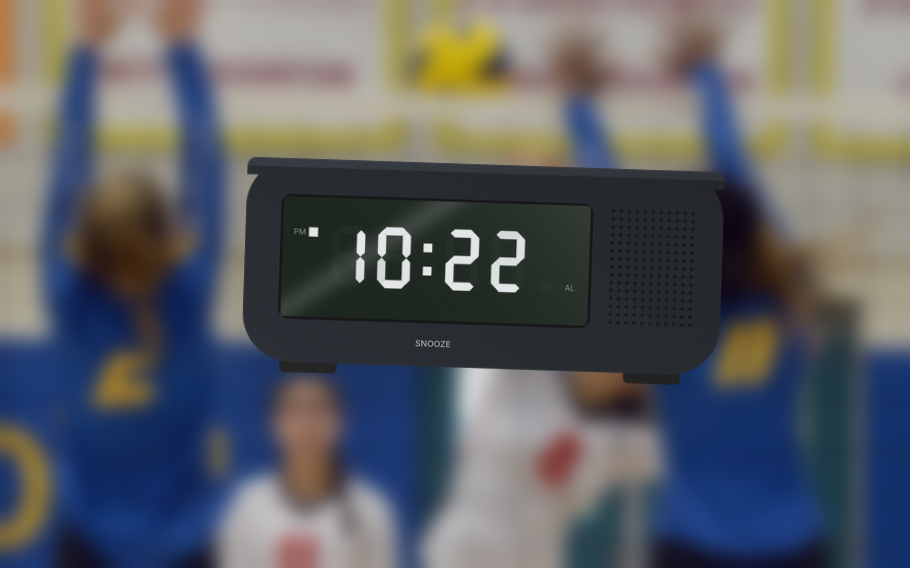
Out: 10,22
